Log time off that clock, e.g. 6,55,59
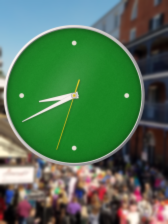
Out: 8,40,33
